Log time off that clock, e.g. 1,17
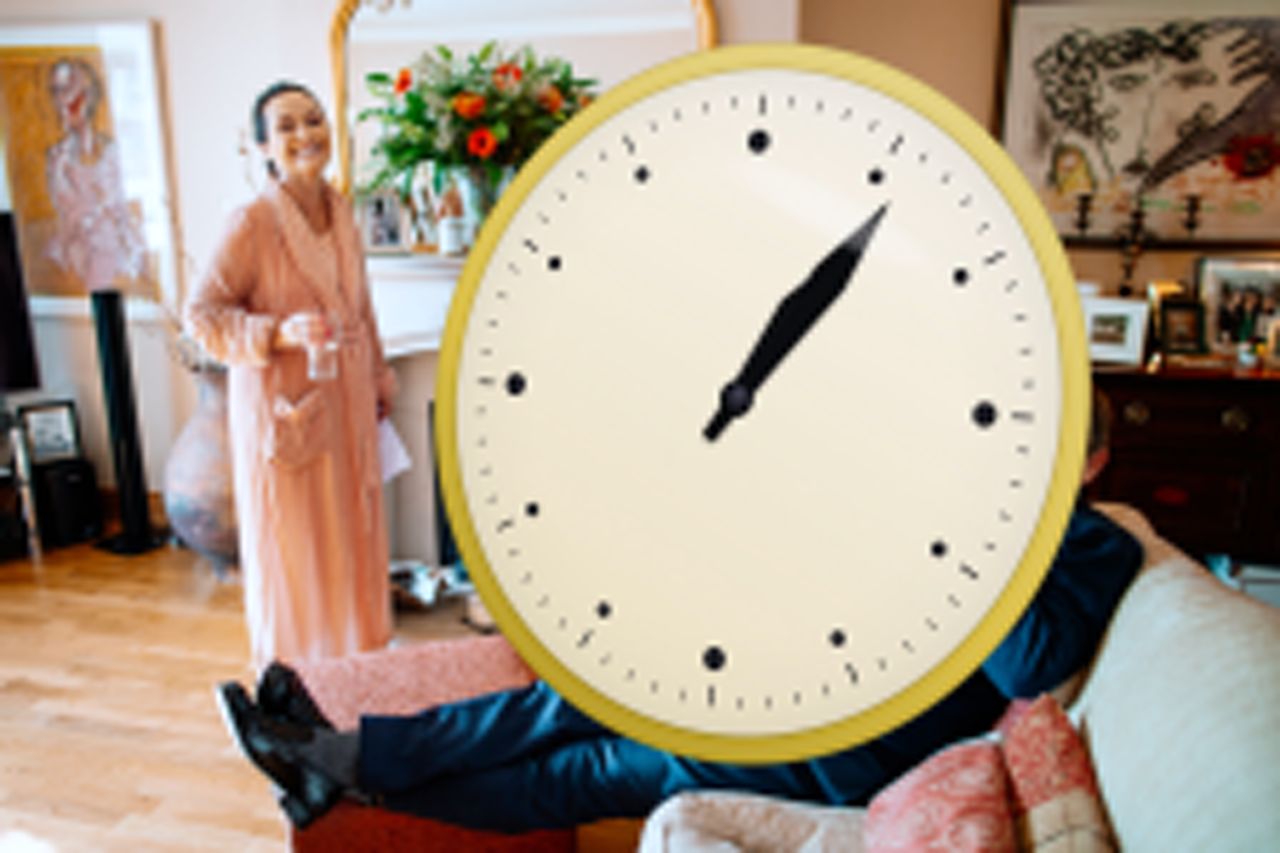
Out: 1,06
